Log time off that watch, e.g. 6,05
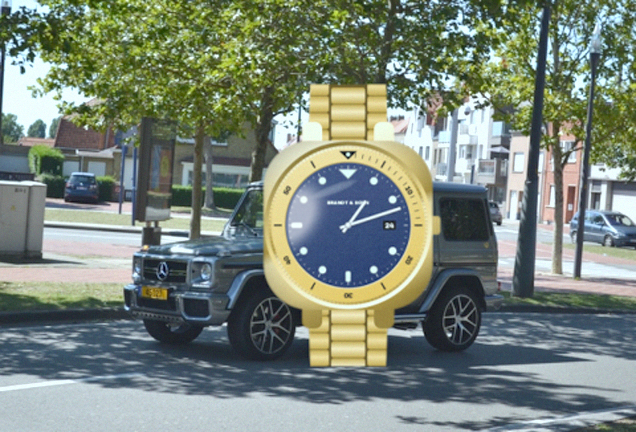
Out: 1,12
